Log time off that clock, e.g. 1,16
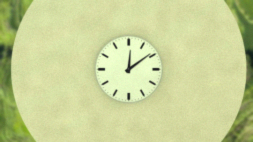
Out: 12,09
